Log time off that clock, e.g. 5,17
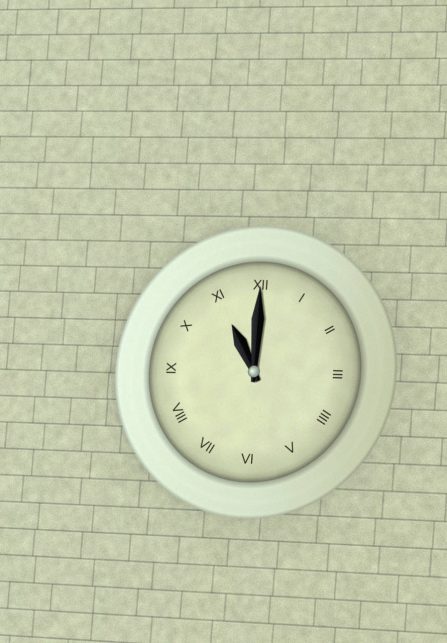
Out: 11,00
